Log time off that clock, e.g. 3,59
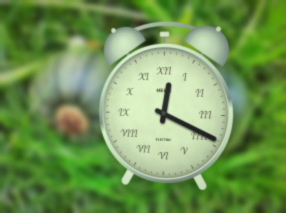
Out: 12,19
